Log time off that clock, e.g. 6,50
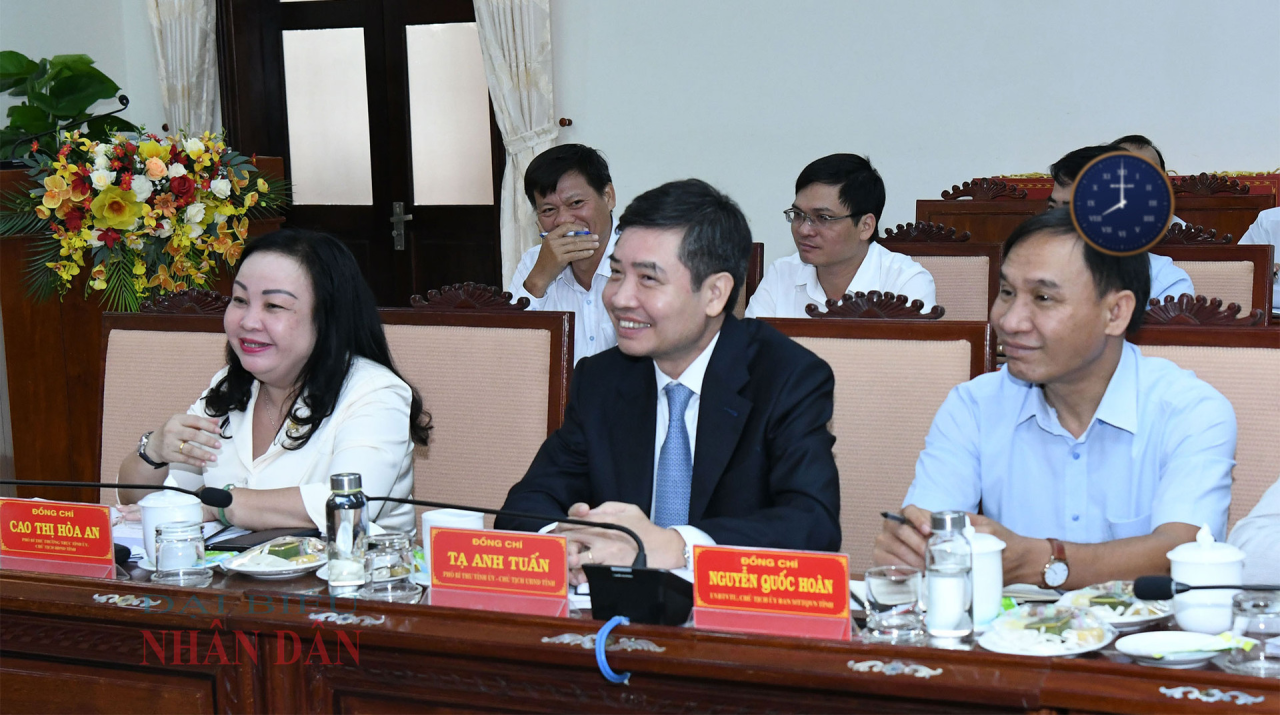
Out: 8,00
